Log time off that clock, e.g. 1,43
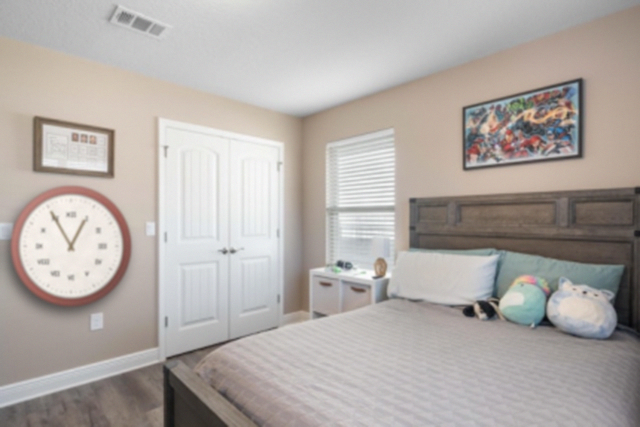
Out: 12,55
